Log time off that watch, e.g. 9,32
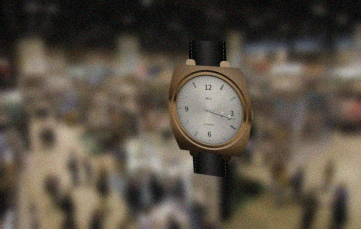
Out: 3,17
